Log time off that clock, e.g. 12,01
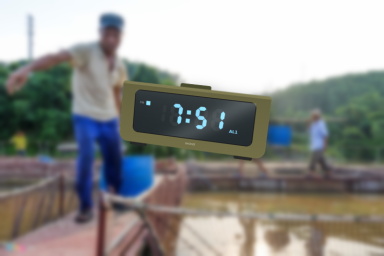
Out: 7,51
